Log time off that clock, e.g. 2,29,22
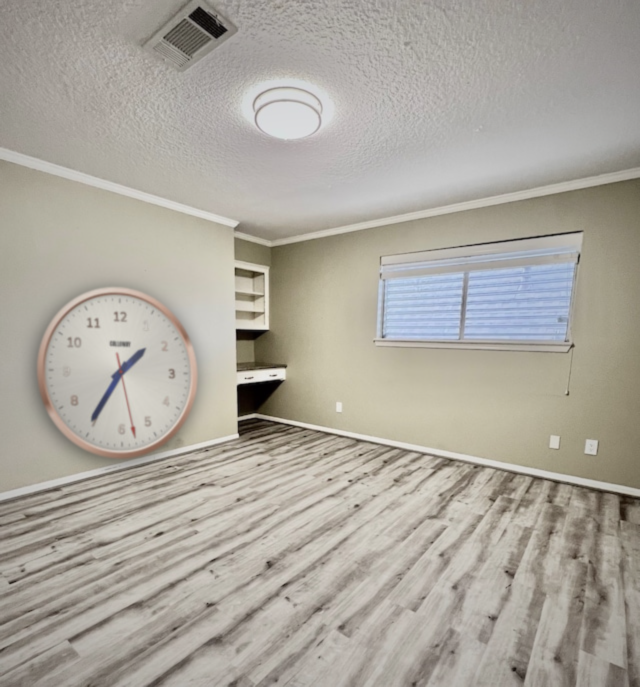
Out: 1,35,28
